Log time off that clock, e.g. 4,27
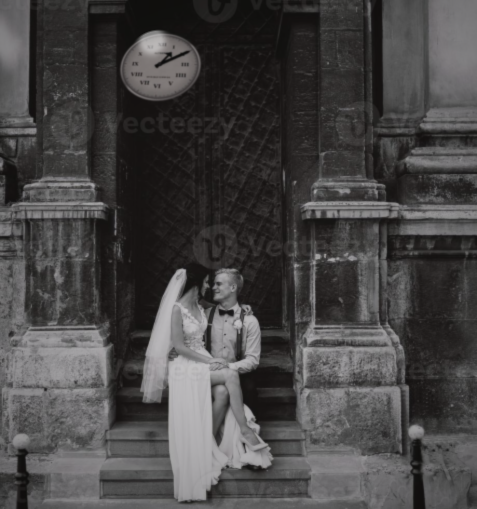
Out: 1,10
